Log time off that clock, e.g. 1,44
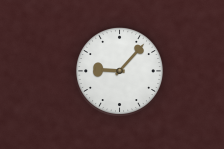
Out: 9,07
